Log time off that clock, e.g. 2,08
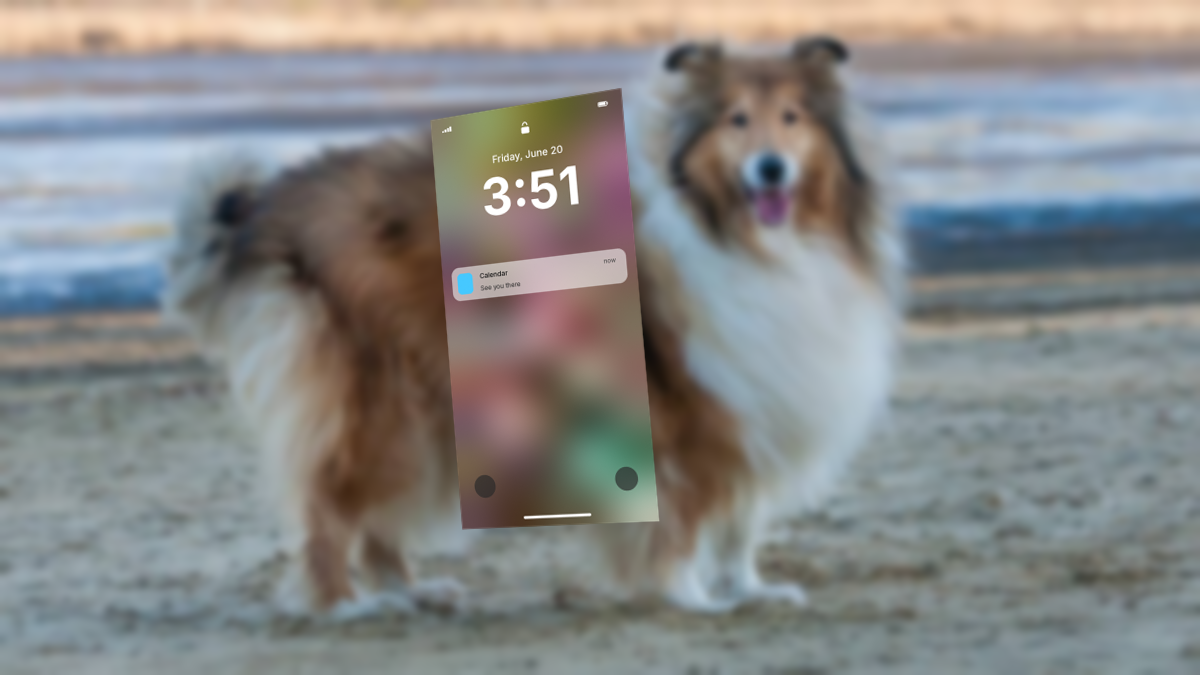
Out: 3,51
